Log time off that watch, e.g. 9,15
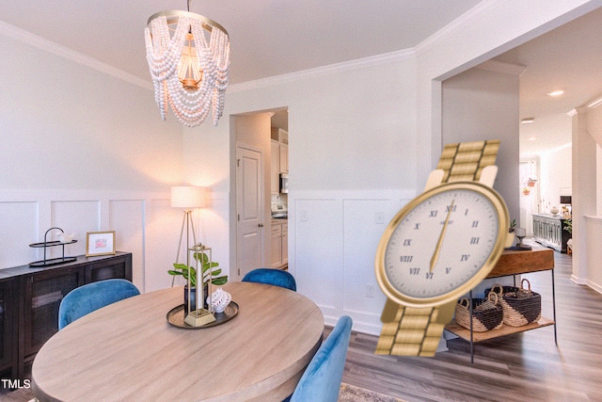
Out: 6,00
